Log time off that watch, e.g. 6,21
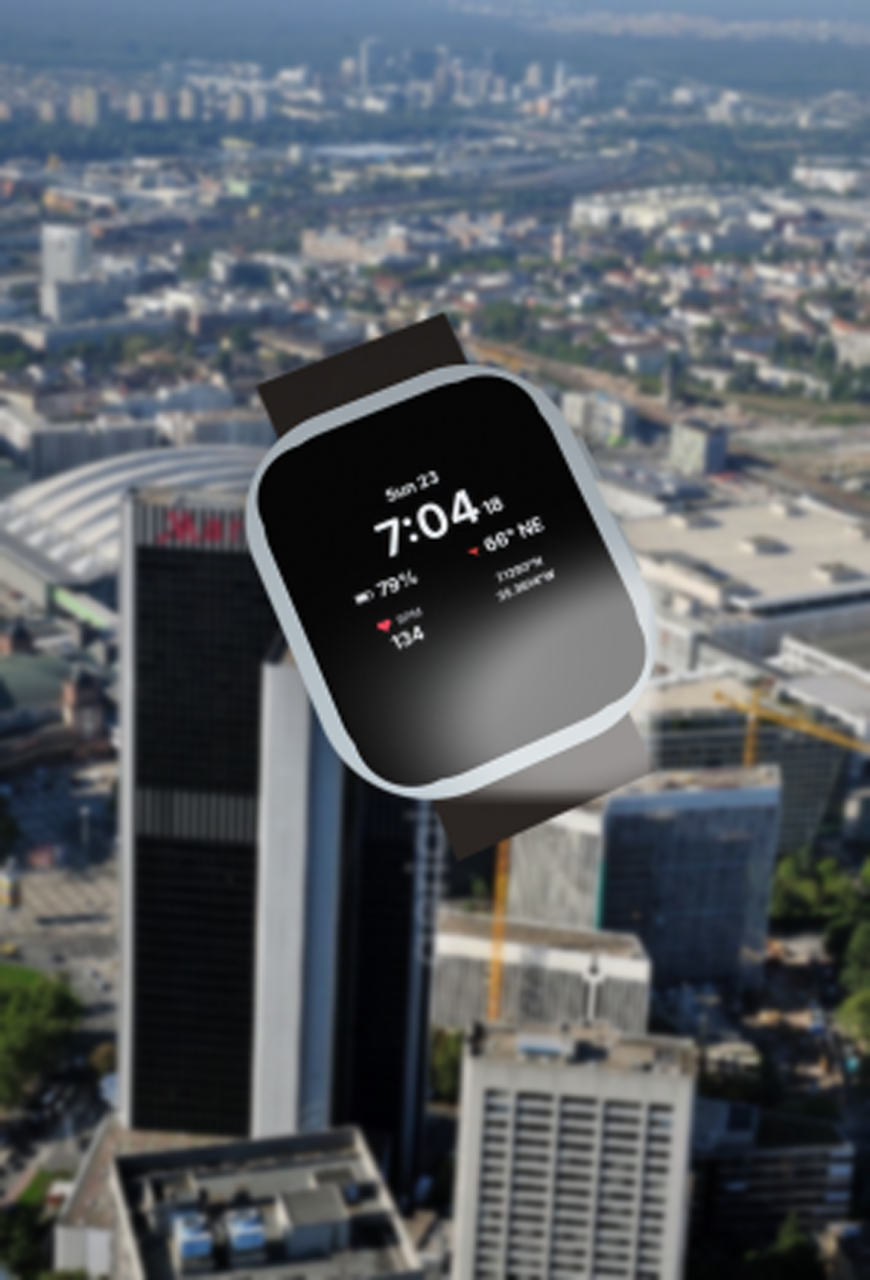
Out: 7,04
